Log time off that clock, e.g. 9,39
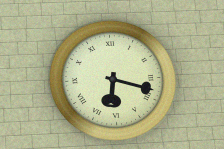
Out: 6,18
